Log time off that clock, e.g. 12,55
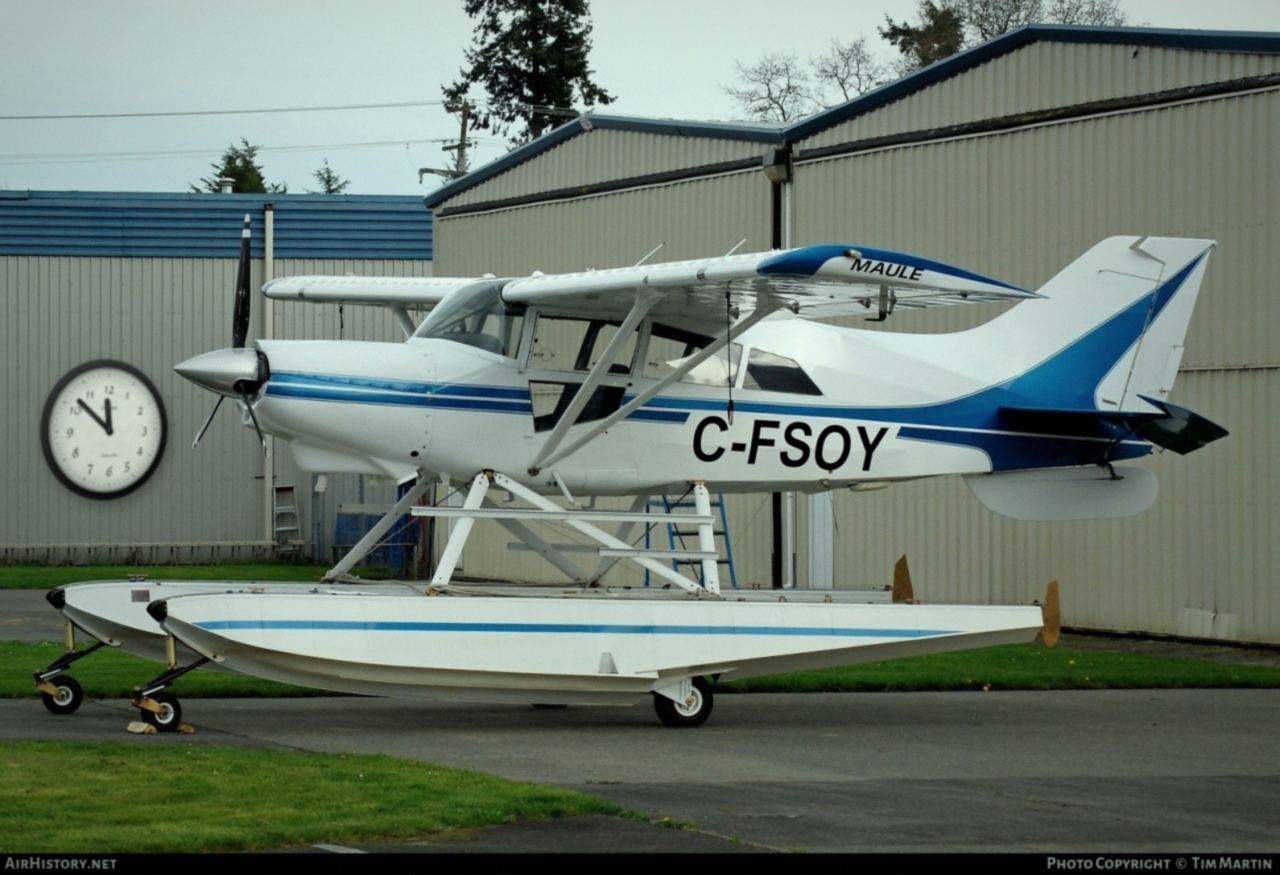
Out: 11,52
